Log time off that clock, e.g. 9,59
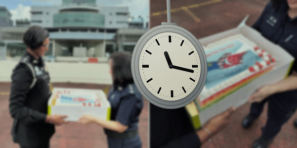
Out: 11,17
